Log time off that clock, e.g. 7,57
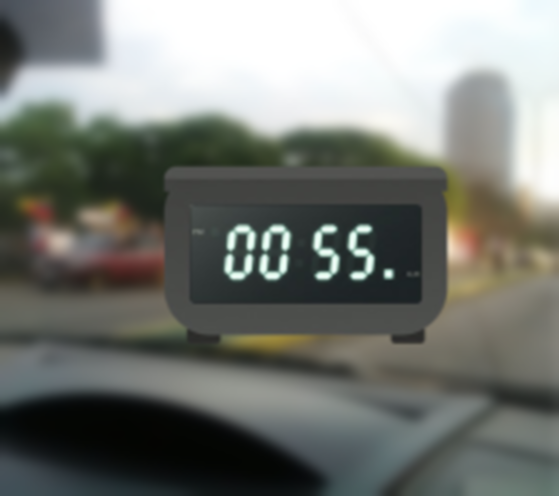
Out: 0,55
